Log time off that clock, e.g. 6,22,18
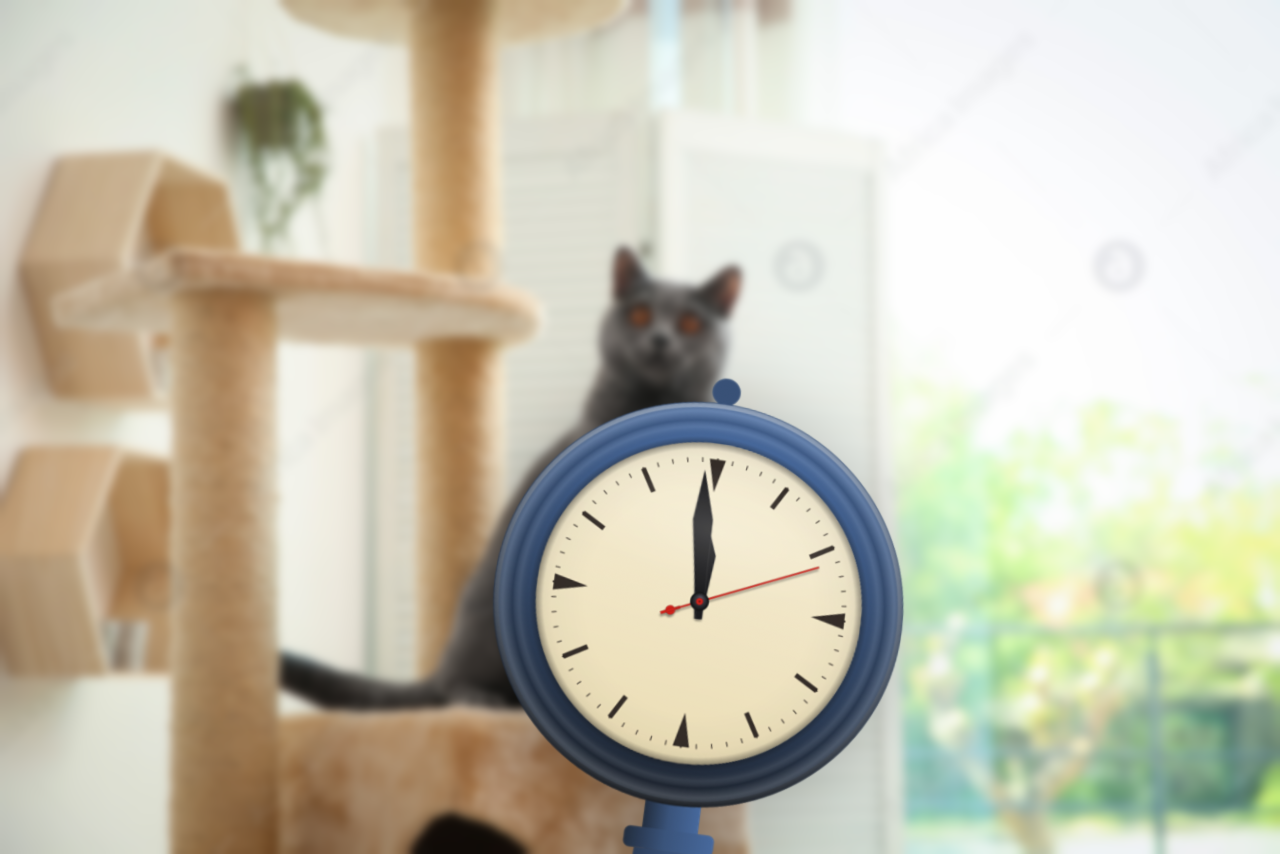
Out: 11,59,11
